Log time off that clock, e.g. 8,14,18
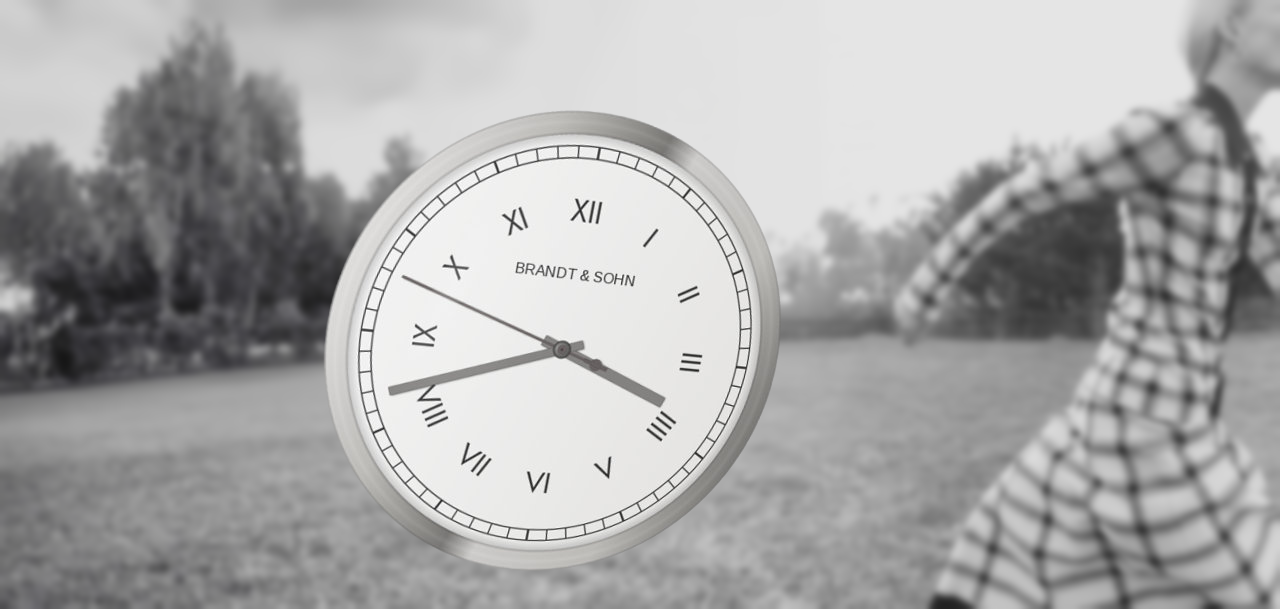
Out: 3,41,48
